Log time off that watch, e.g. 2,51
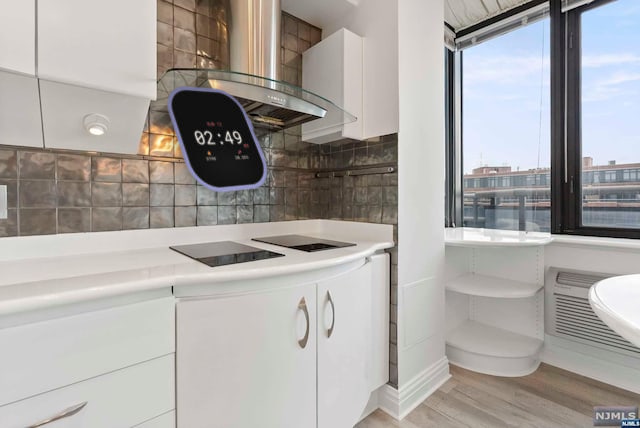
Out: 2,49
